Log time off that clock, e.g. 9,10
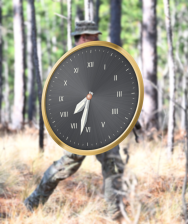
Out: 7,32
